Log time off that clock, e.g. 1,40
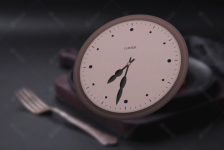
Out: 7,32
